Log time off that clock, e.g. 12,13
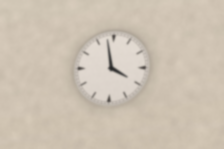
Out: 3,58
